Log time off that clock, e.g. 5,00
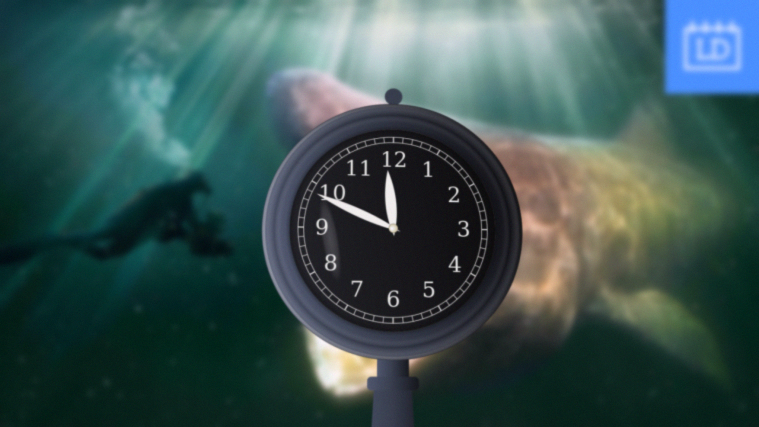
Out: 11,49
